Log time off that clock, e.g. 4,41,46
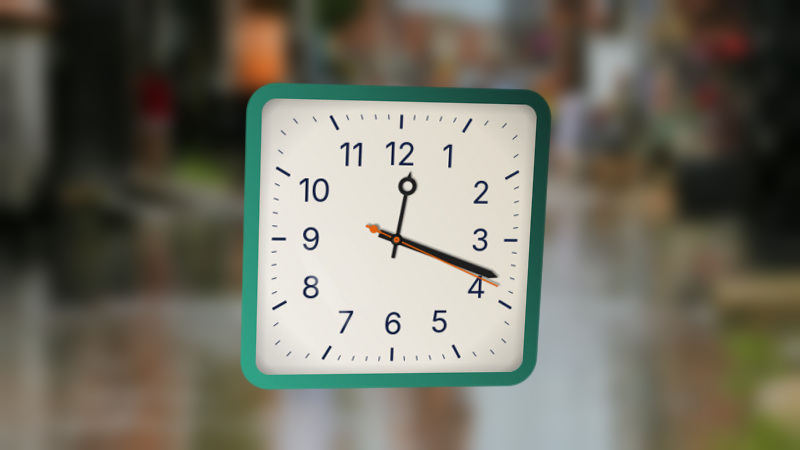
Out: 12,18,19
